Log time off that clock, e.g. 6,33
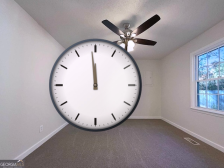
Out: 11,59
